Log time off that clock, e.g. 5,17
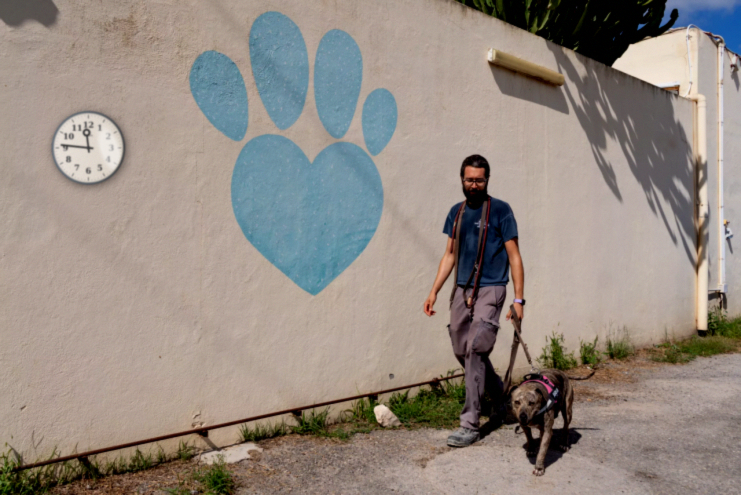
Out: 11,46
